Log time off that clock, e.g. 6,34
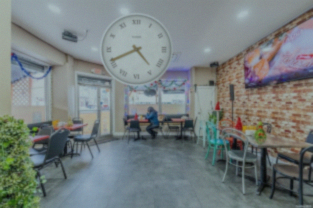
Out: 4,41
